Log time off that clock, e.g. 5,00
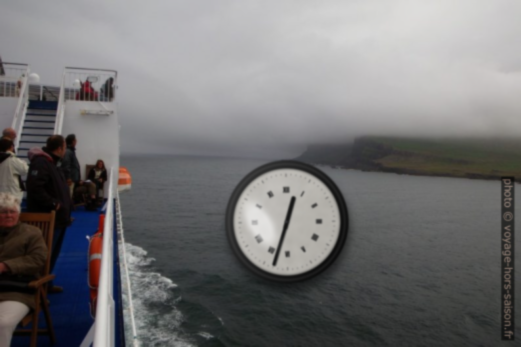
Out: 12,33
